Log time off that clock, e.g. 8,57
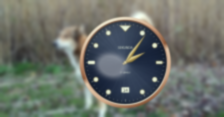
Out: 2,06
